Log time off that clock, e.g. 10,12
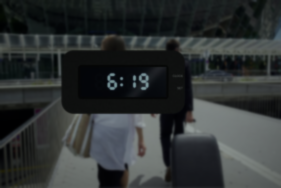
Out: 6,19
